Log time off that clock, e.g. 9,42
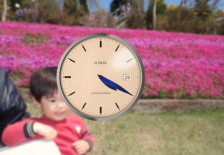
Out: 4,20
